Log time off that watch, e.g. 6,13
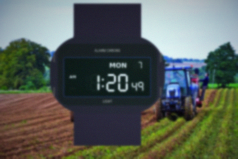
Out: 1,20
